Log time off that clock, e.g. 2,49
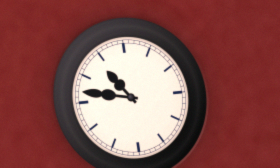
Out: 10,47
